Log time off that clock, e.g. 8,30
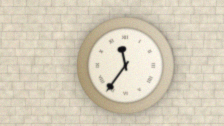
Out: 11,36
